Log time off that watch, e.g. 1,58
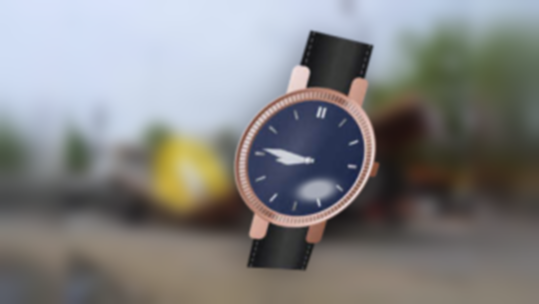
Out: 8,46
